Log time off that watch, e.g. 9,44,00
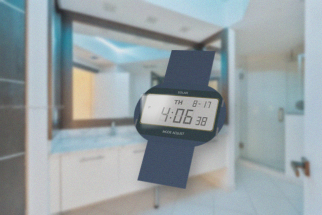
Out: 4,06,38
